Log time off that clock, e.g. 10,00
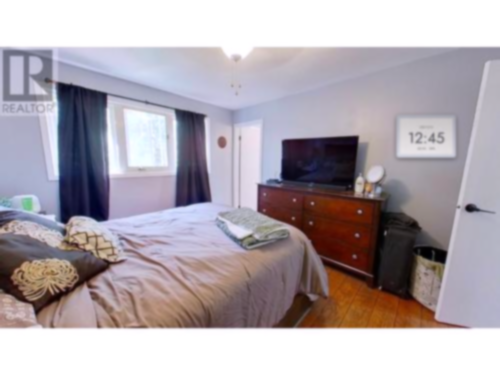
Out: 12,45
